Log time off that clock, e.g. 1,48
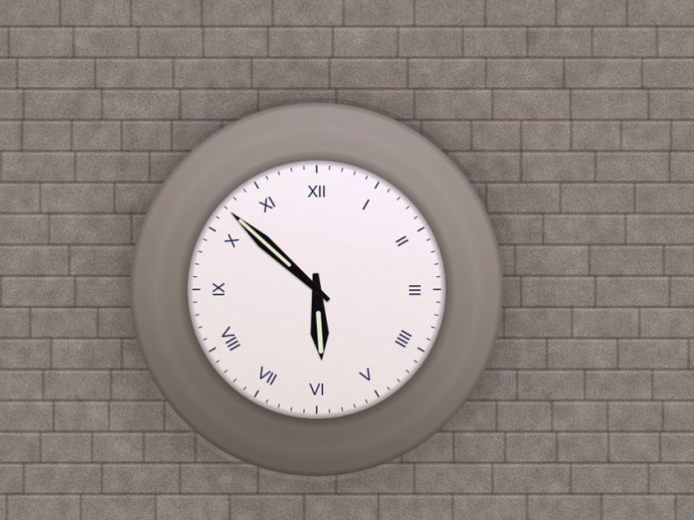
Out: 5,52
